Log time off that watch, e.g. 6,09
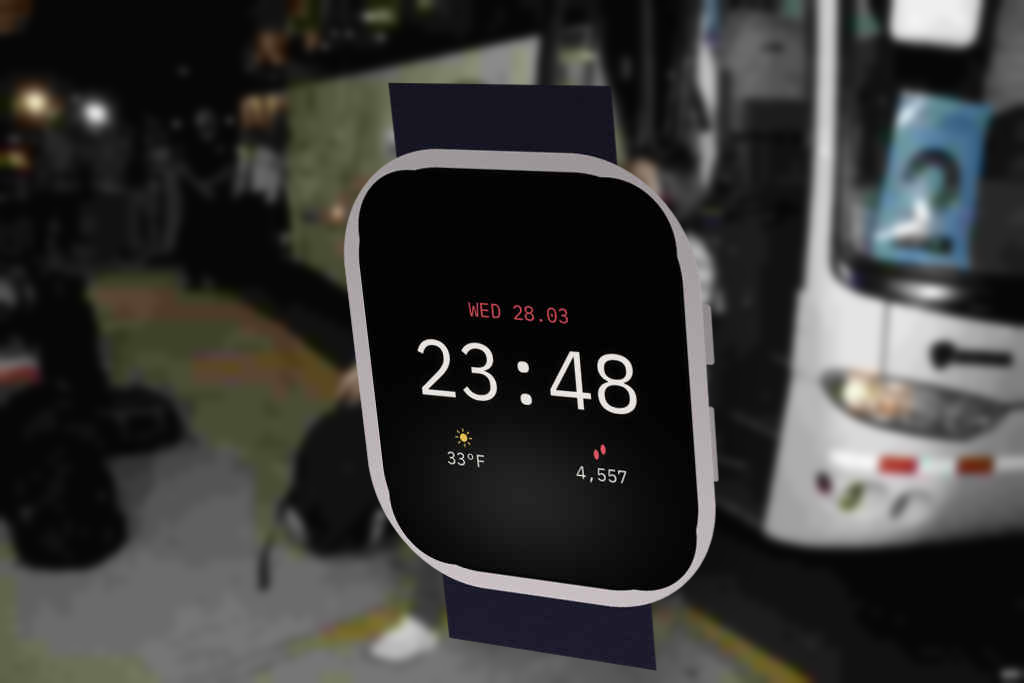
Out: 23,48
